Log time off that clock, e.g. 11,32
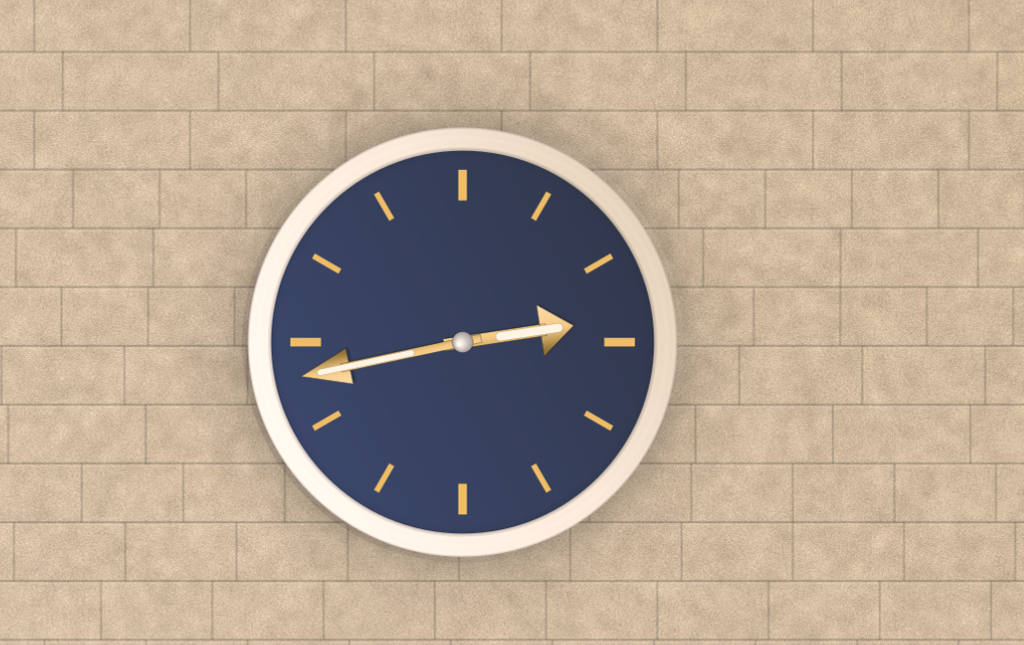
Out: 2,43
